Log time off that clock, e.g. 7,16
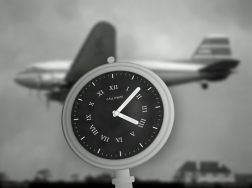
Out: 4,08
